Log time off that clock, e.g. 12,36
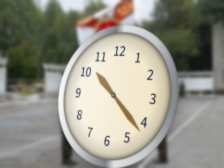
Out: 10,22
